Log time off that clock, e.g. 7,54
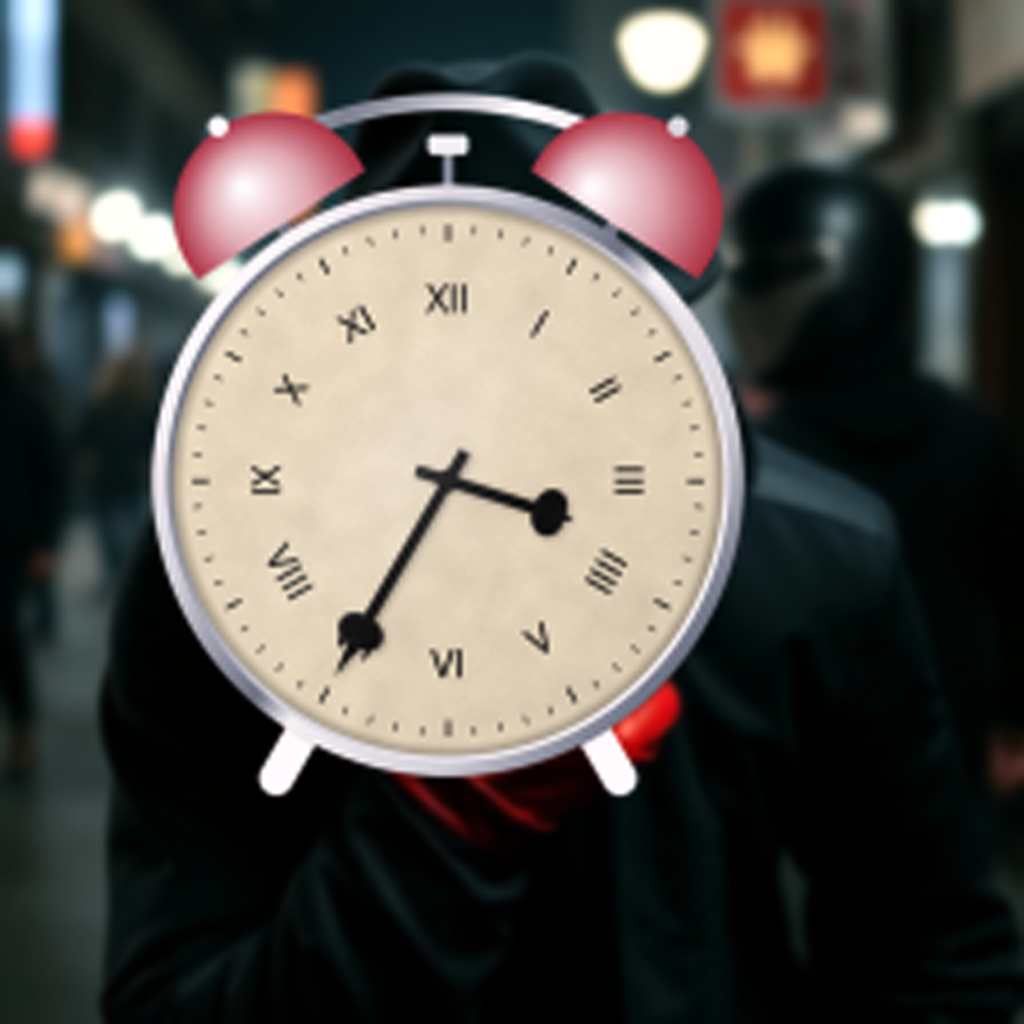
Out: 3,35
